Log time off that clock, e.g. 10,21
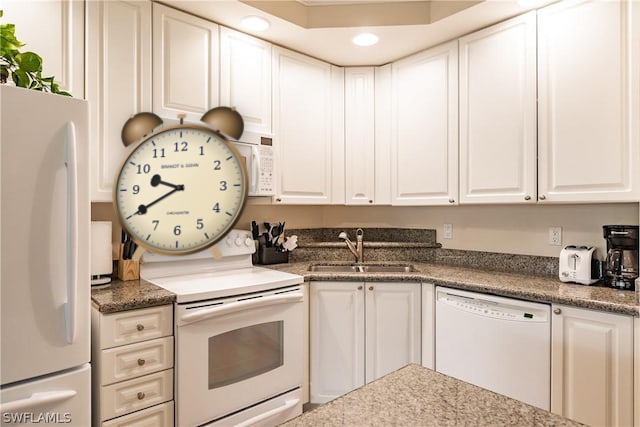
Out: 9,40
